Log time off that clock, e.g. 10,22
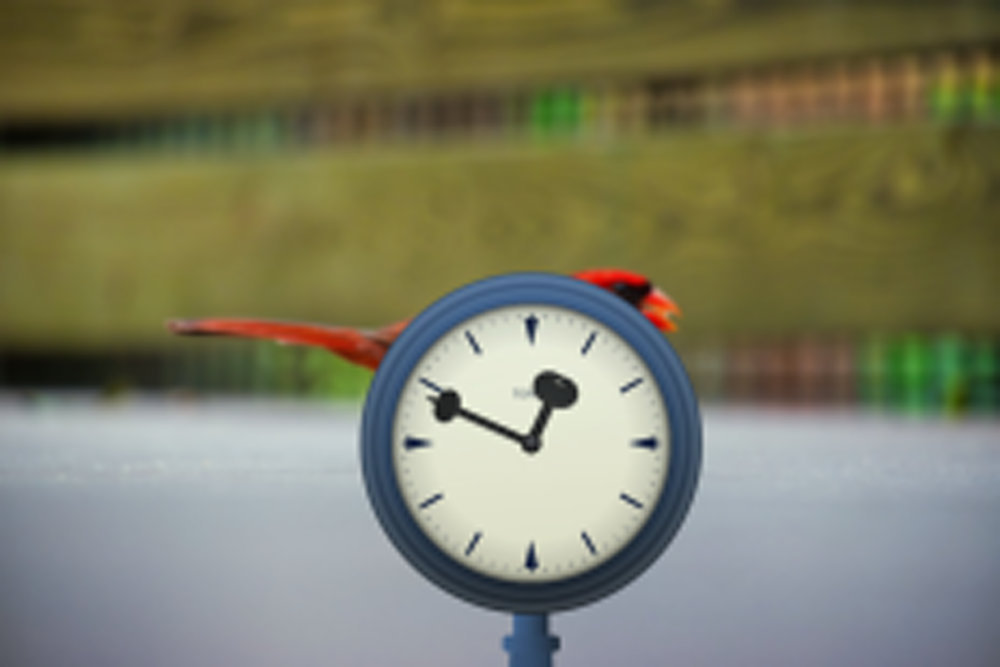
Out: 12,49
